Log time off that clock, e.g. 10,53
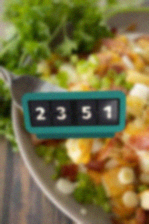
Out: 23,51
